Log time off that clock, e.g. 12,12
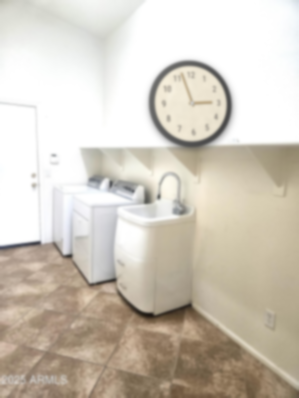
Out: 2,57
